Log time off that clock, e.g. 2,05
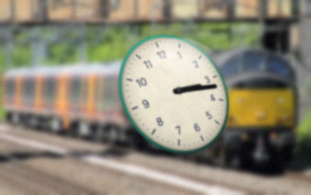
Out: 3,17
